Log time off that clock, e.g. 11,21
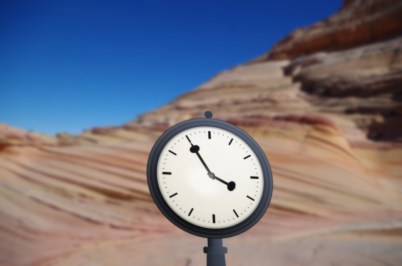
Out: 3,55
